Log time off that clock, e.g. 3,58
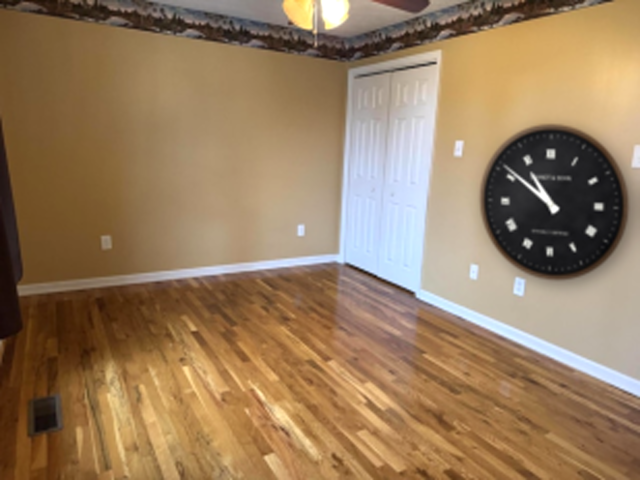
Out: 10,51
